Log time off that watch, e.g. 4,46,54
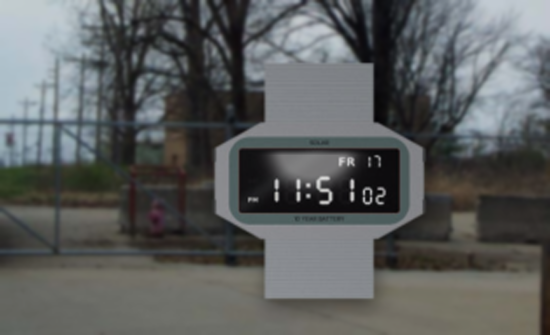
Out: 11,51,02
